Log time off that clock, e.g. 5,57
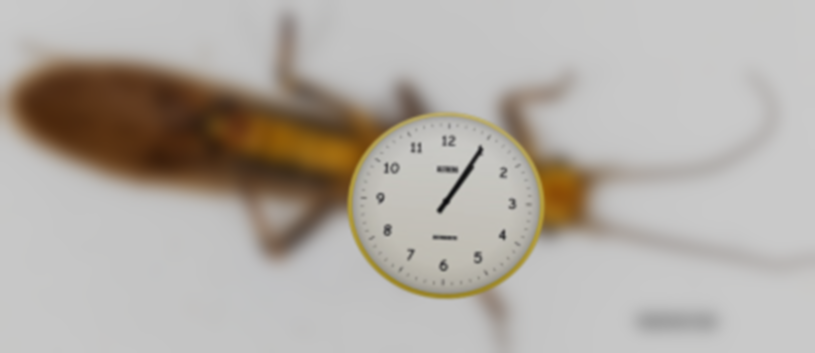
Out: 1,05
